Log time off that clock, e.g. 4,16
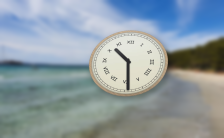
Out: 10,29
